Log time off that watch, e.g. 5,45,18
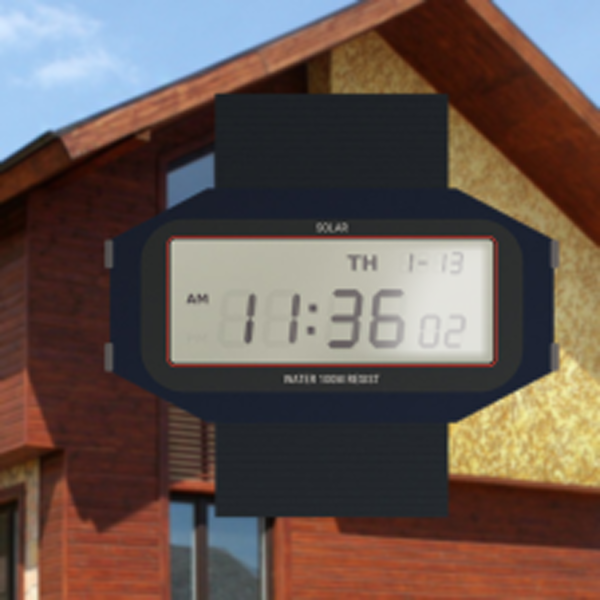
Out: 11,36,02
